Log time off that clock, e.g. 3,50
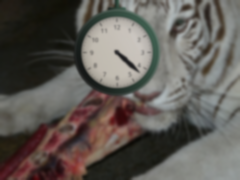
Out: 4,22
